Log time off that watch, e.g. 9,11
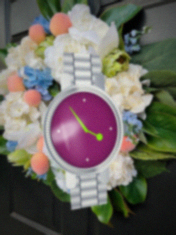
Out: 3,54
